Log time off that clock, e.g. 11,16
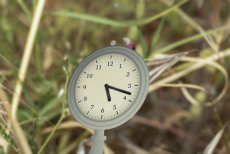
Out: 5,18
